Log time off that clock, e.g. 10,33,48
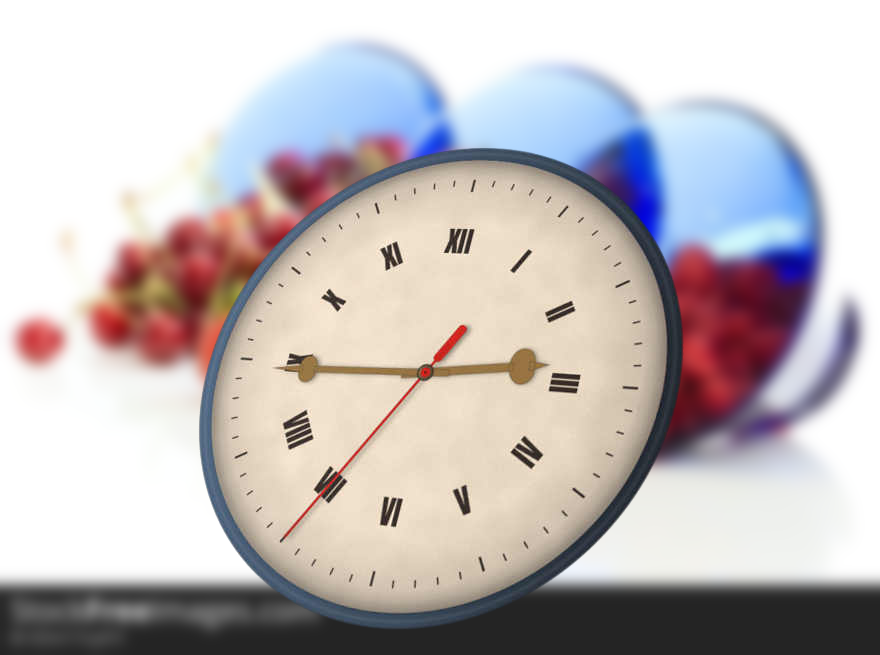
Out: 2,44,35
